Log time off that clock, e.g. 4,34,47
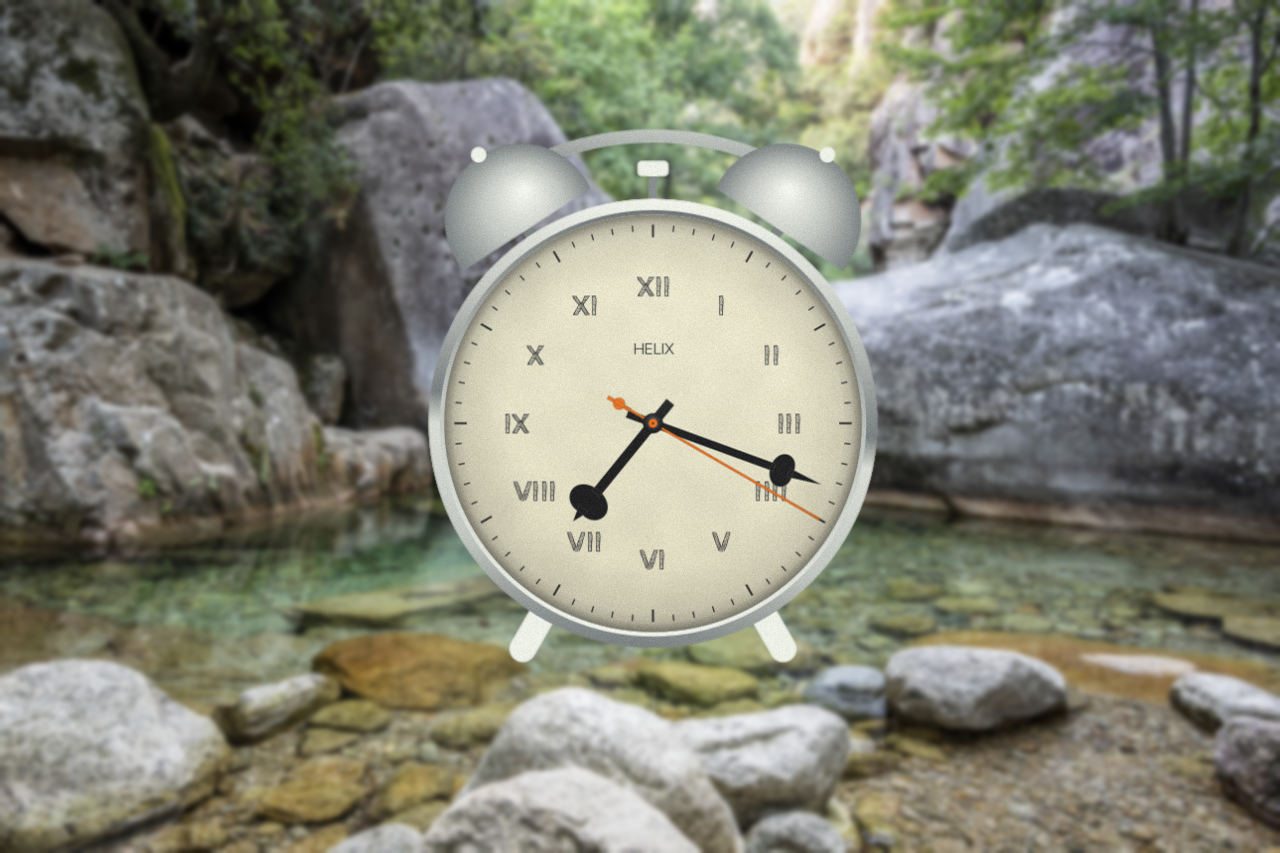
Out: 7,18,20
